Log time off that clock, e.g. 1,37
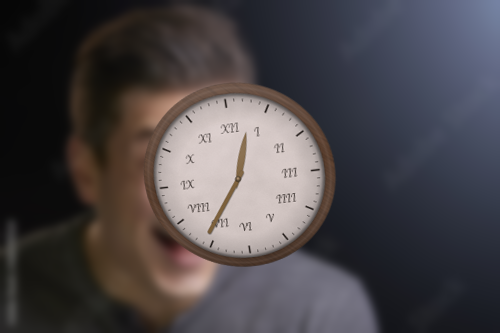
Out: 12,36
